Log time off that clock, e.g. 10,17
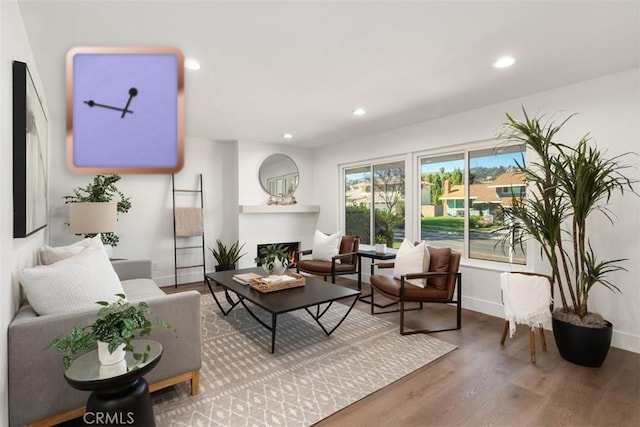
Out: 12,47
